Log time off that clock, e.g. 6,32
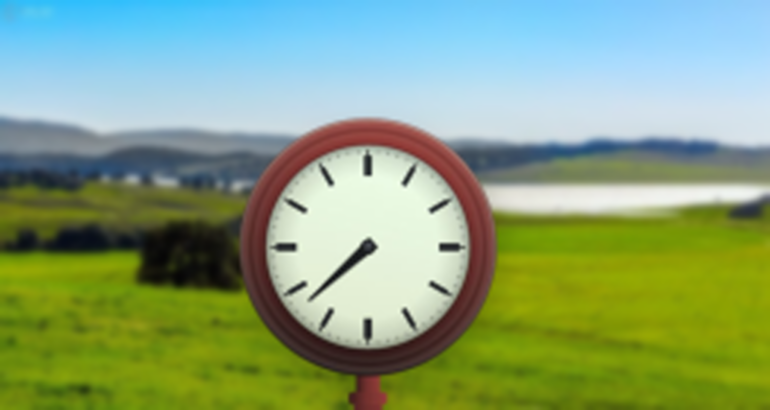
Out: 7,38
